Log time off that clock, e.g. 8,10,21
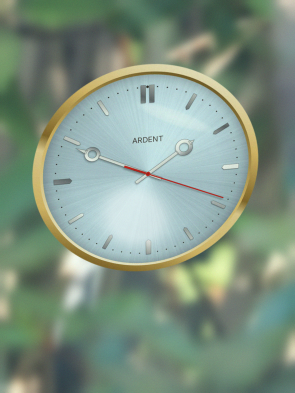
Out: 1,49,19
